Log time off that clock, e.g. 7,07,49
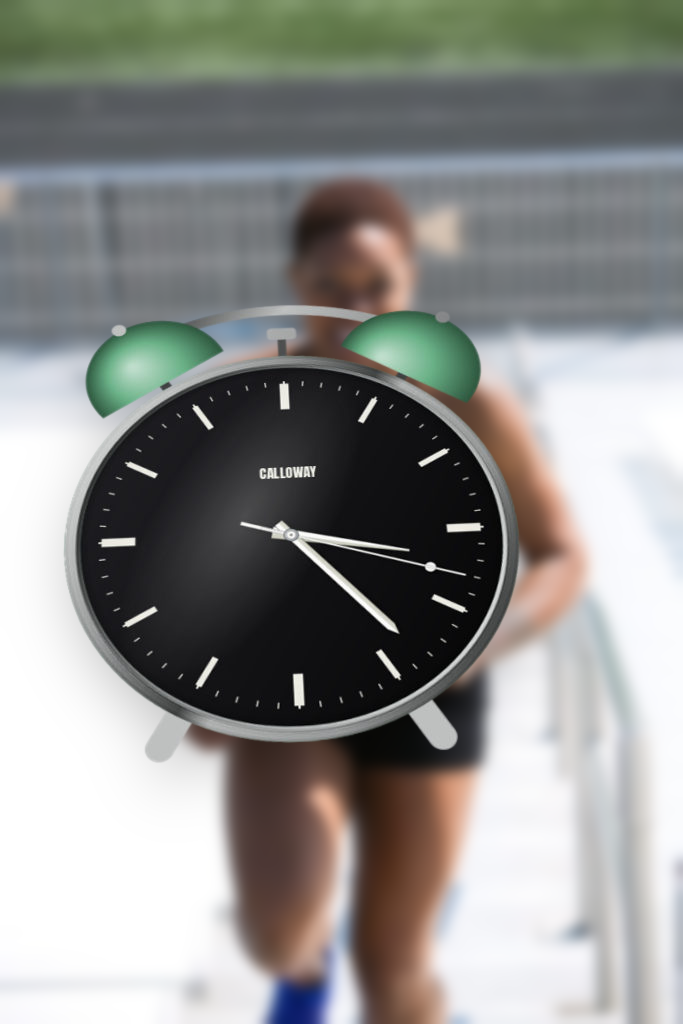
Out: 3,23,18
